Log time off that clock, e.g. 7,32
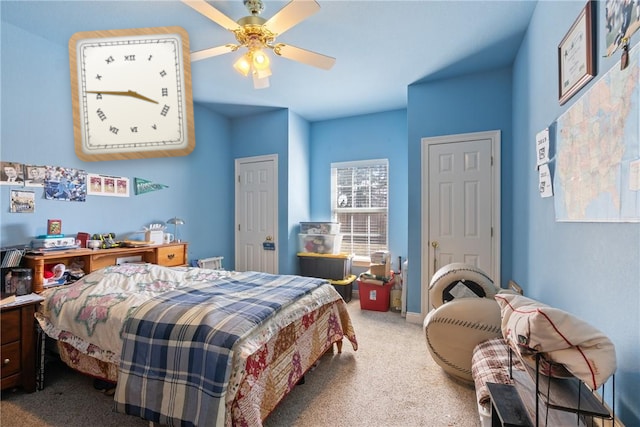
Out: 3,46
